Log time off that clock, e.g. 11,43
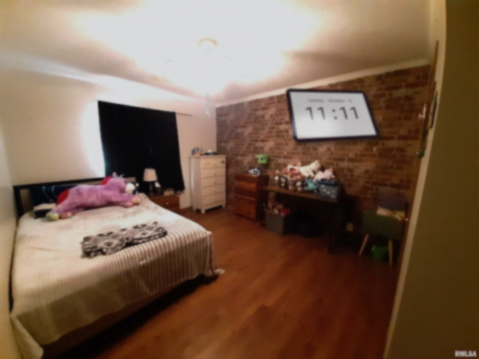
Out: 11,11
